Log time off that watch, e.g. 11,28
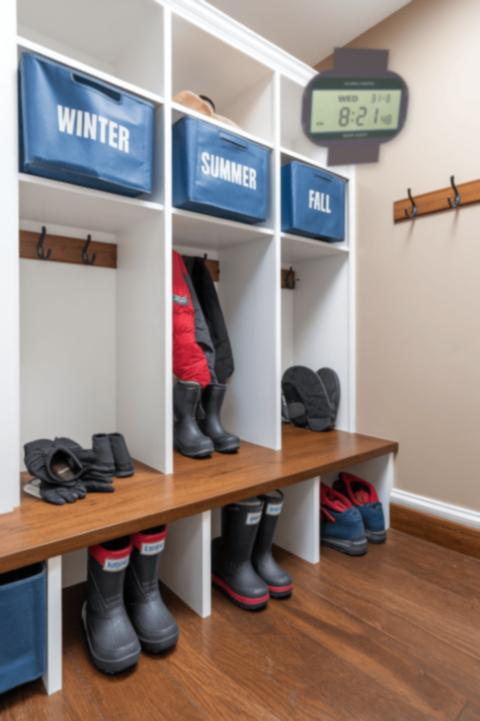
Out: 8,21
